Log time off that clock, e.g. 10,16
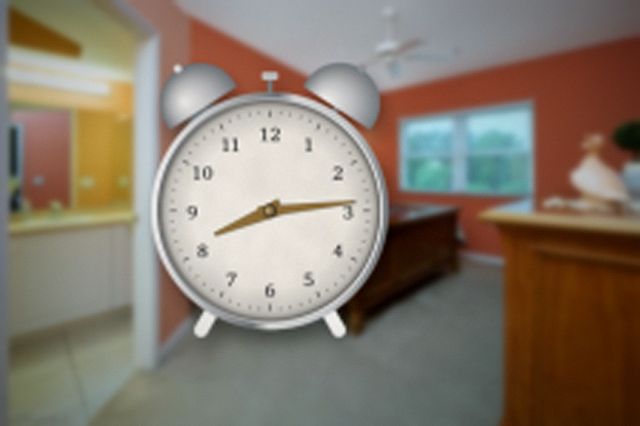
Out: 8,14
